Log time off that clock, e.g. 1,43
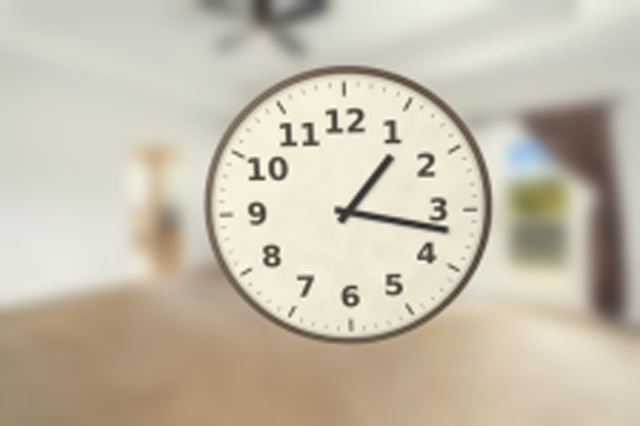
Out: 1,17
